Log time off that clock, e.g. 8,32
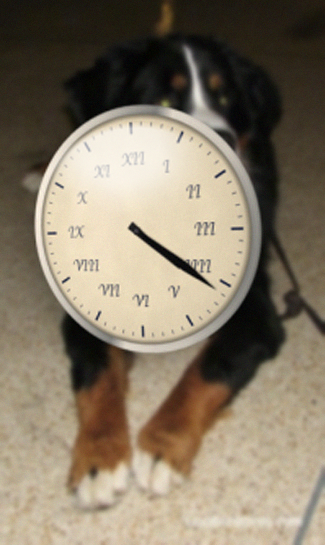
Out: 4,21
